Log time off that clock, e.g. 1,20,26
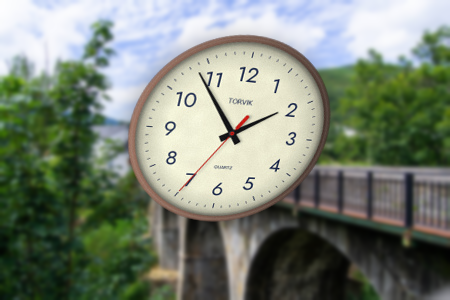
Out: 1,53,35
